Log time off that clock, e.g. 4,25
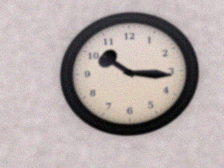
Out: 10,16
